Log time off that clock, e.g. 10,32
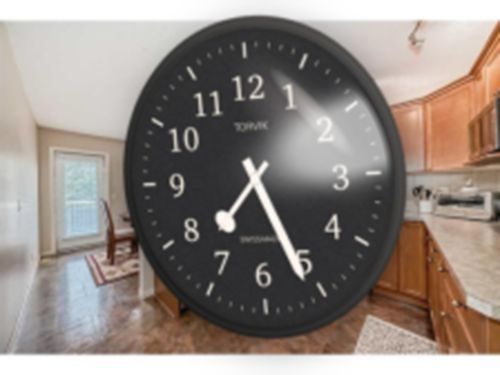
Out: 7,26
